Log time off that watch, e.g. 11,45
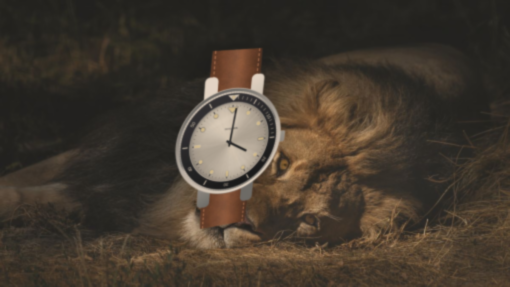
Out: 4,01
